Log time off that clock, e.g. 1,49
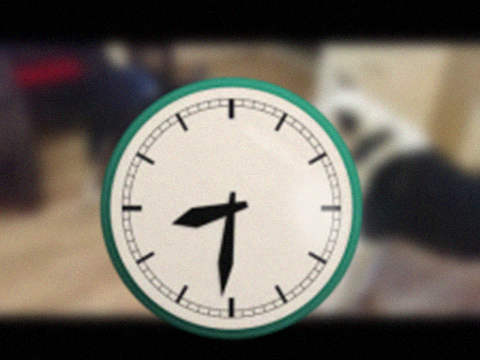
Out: 8,31
